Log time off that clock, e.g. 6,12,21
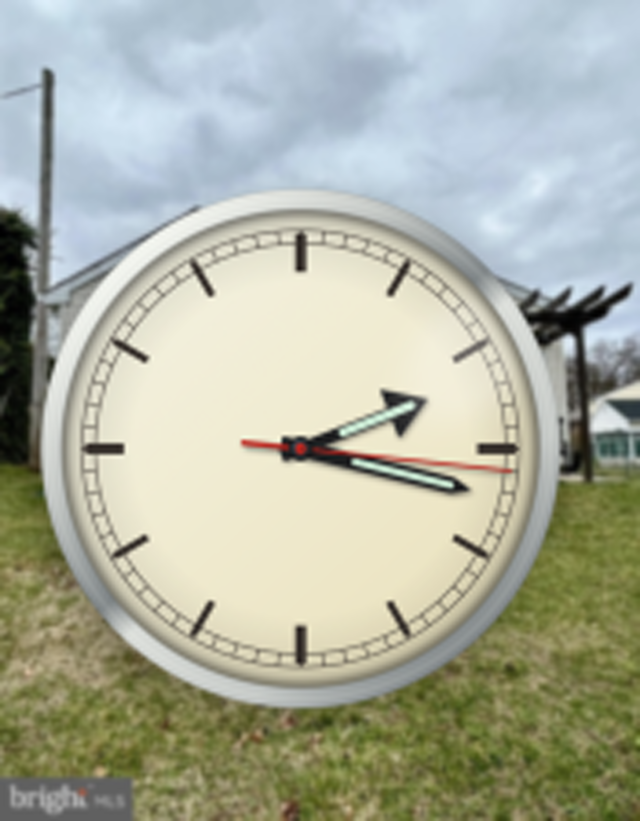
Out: 2,17,16
